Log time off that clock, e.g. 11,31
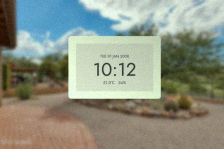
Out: 10,12
